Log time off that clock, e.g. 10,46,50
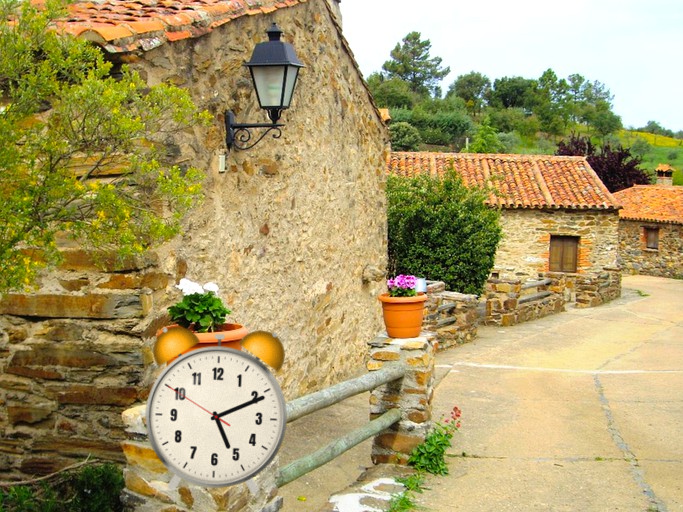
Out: 5,10,50
